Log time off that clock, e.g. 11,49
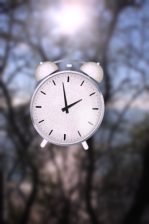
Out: 1,58
